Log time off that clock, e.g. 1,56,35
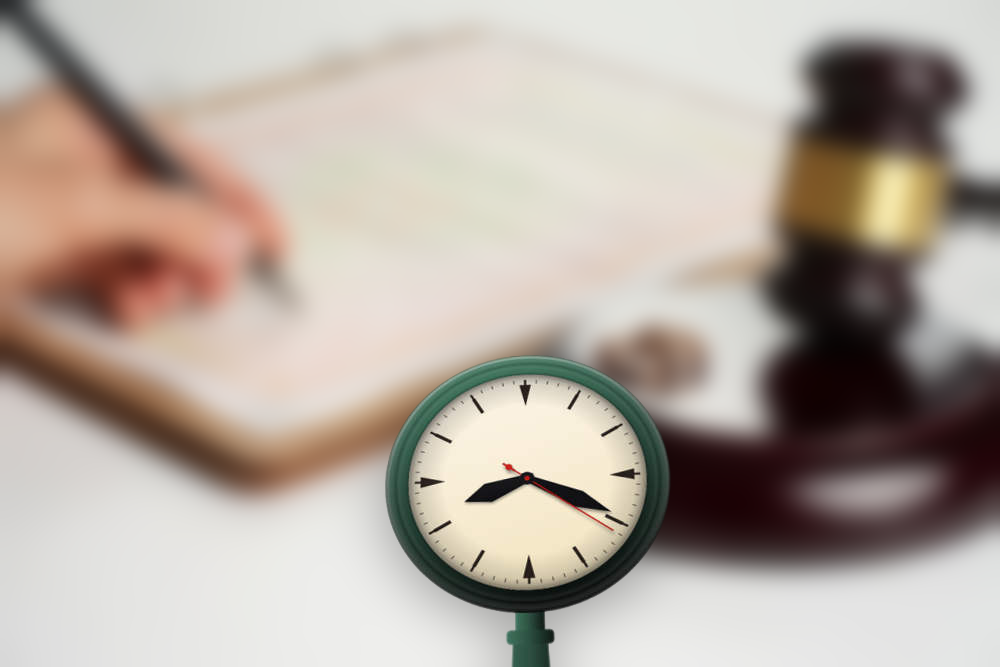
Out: 8,19,21
